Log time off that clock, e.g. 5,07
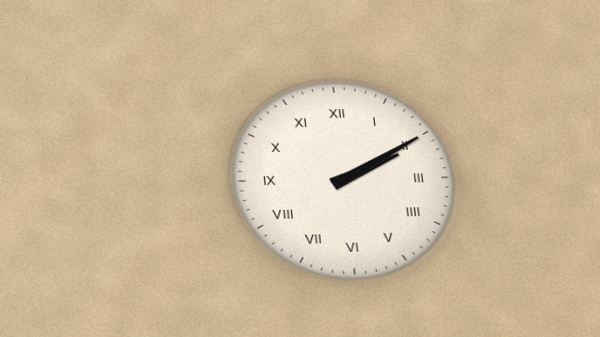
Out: 2,10
